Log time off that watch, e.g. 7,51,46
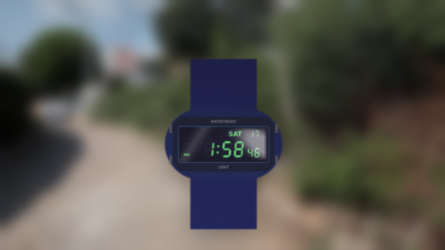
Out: 1,58,46
